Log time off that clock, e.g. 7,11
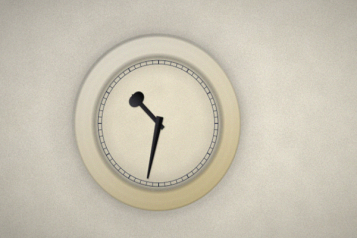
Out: 10,32
